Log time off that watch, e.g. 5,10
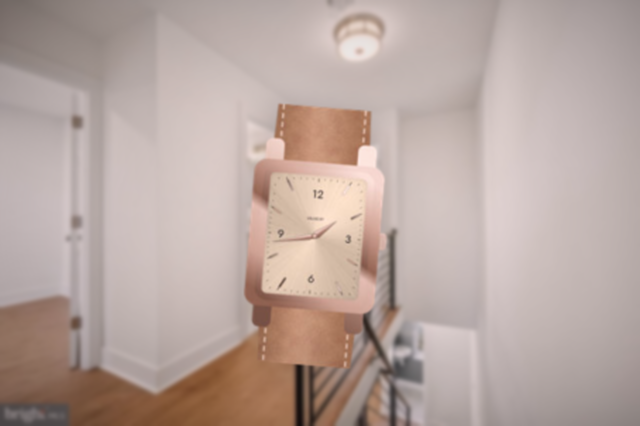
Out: 1,43
